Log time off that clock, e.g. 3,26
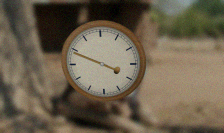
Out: 3,49
